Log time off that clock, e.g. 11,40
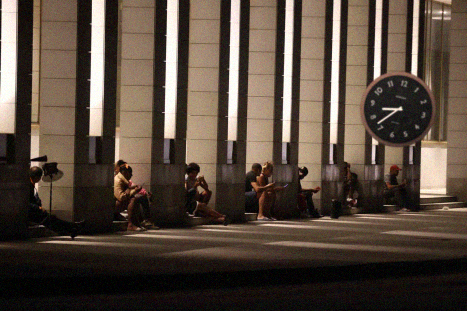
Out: 8,37
